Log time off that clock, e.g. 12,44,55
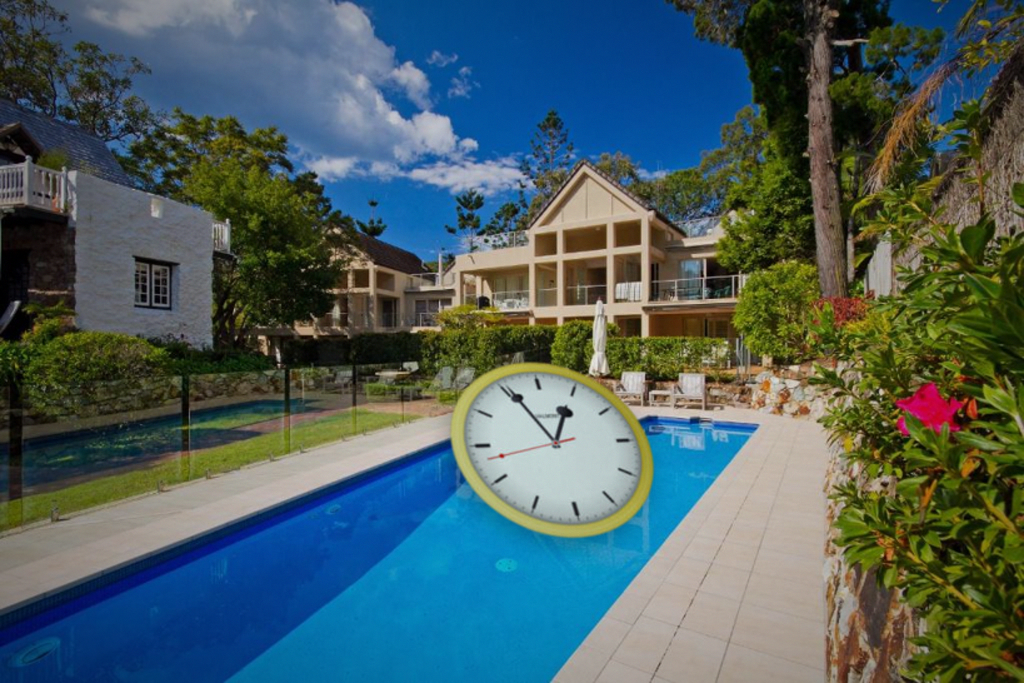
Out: 12,55,43
